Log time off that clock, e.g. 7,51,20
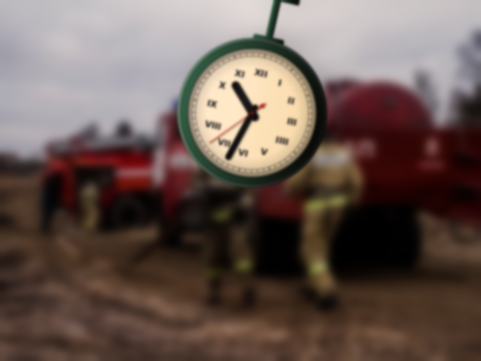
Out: 10,32,37
